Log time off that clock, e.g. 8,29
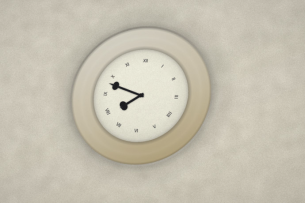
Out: 7,48
